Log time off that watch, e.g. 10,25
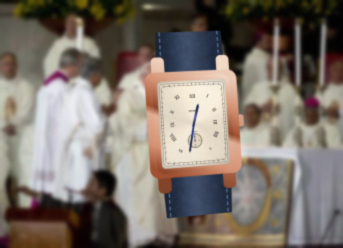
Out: 12,32
